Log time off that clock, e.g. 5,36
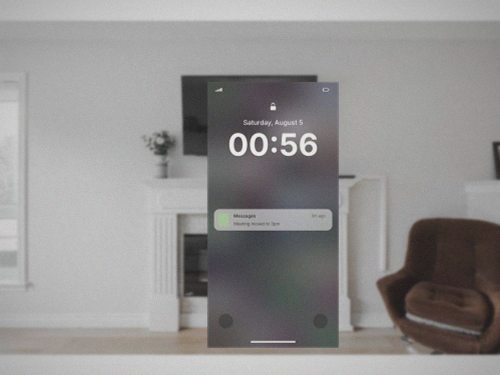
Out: 0,56
